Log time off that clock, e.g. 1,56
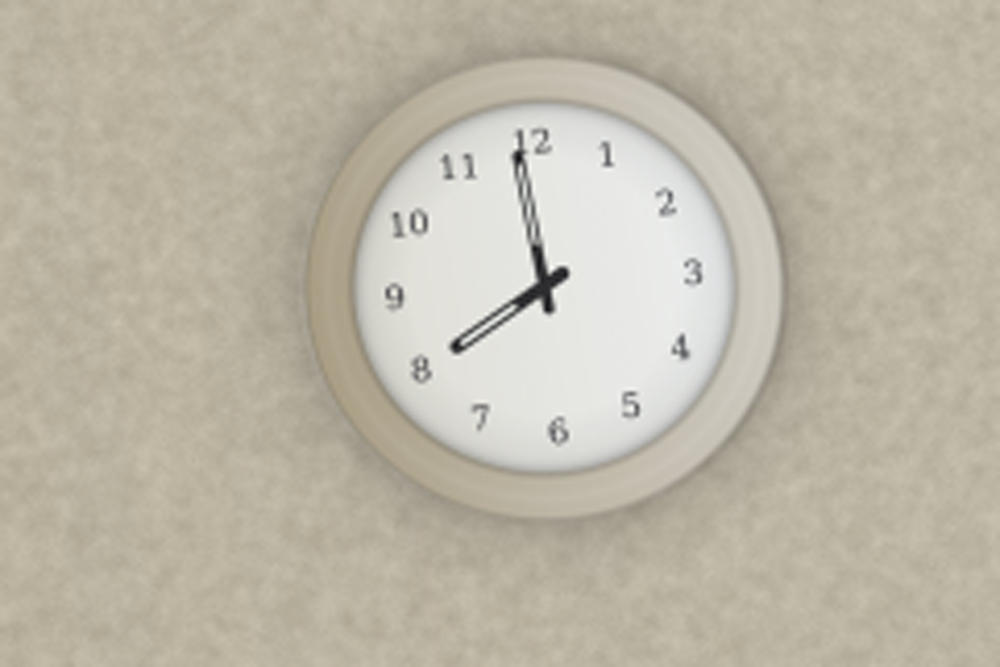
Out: 7,59
